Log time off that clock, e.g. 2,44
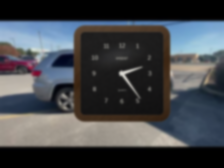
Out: 2,24
